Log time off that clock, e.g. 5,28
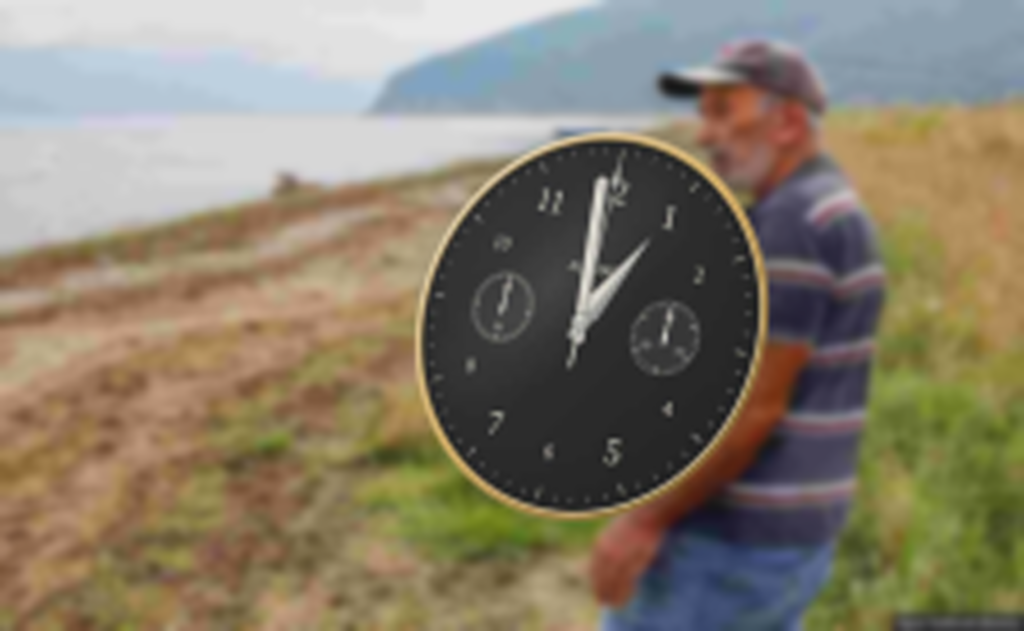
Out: 12,59
